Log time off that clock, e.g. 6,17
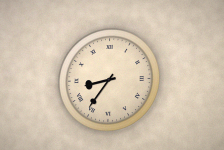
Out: 8,36
